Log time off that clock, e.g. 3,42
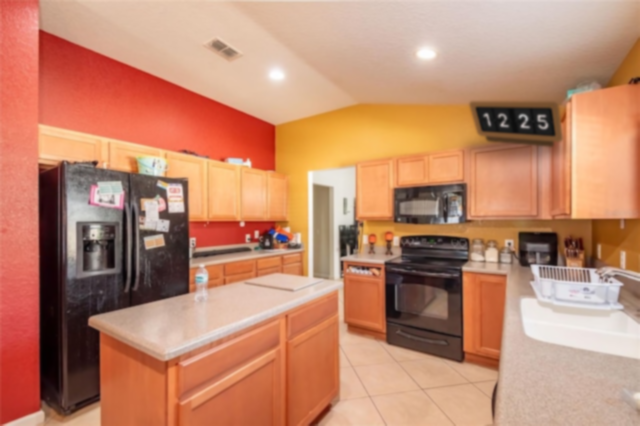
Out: 12,25
